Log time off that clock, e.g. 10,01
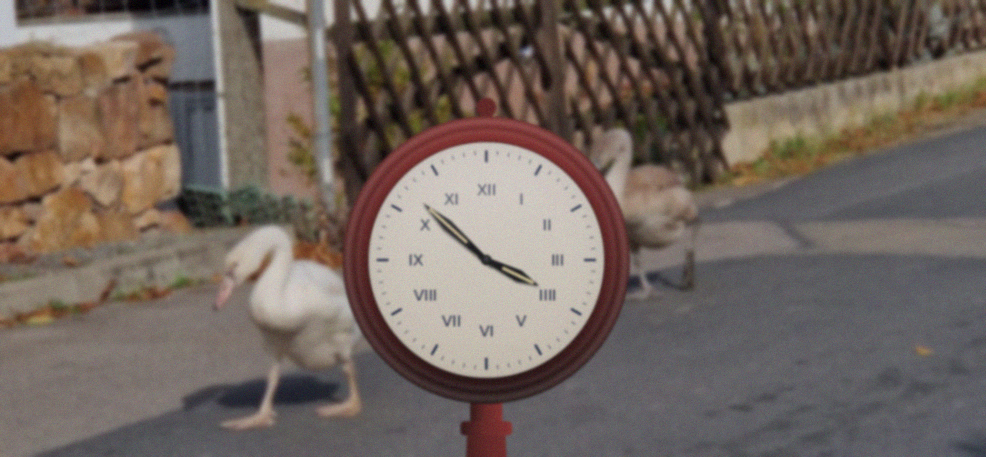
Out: 3,52
